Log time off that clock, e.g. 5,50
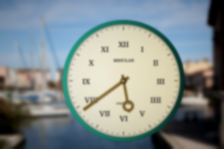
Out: 5,39
